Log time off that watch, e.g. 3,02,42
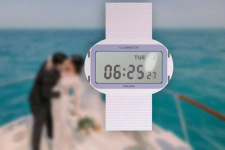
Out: 6,25,27
